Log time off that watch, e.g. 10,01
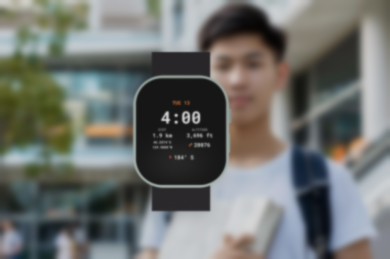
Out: 4,00
